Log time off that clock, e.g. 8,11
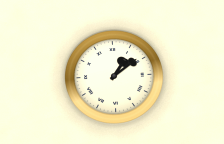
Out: 1,09
